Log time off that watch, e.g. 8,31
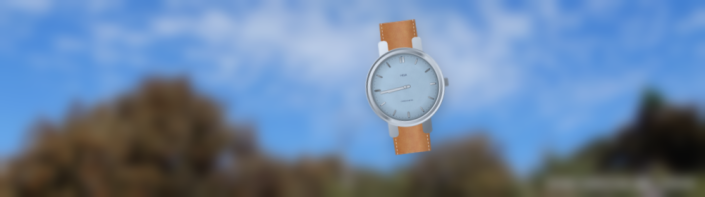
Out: 8,44
